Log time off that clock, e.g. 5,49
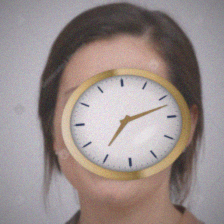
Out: 7,12
